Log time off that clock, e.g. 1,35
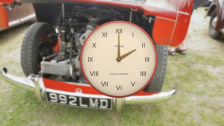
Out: 2,00
